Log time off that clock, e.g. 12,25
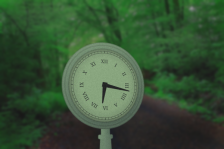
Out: 6,17
